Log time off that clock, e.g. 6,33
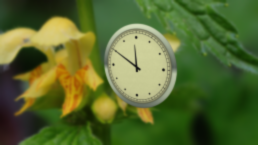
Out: 11,50
